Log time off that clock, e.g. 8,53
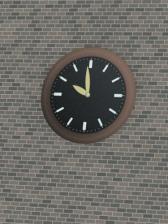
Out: 9,59
